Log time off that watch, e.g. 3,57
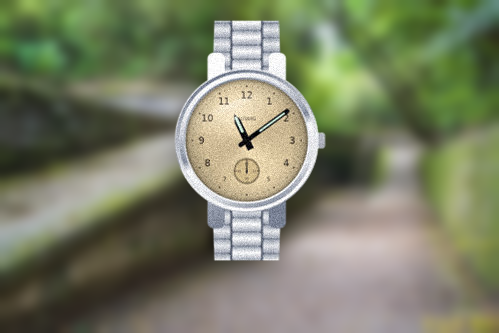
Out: 11,09
